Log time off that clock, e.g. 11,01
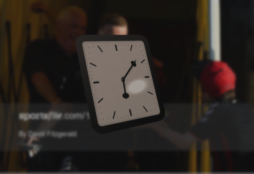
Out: 6,08
